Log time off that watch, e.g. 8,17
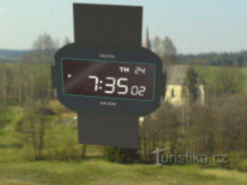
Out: 7,35
